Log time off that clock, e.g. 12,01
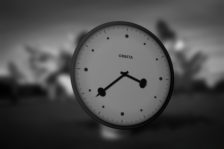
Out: 3,38
